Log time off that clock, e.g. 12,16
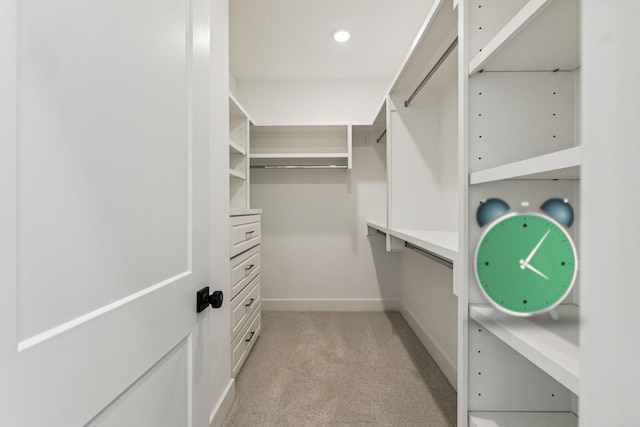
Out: 4,06
